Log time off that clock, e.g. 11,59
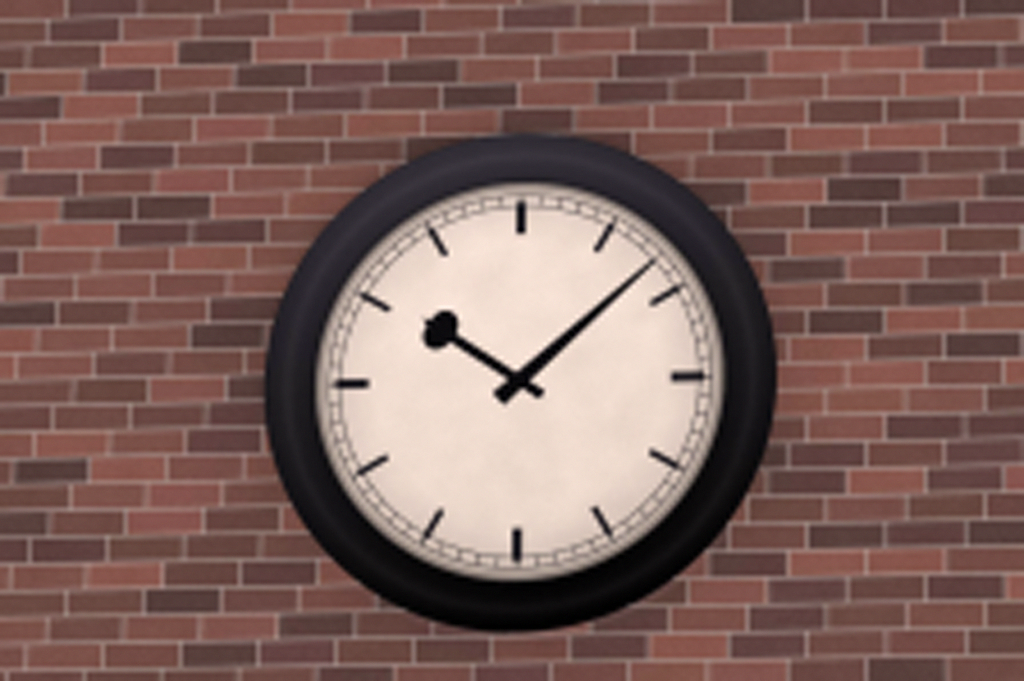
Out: 10,08
